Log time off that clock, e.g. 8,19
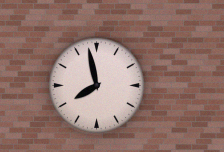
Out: 7,58
